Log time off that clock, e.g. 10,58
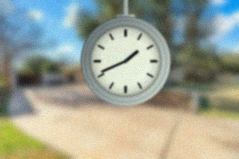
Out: 1,41
